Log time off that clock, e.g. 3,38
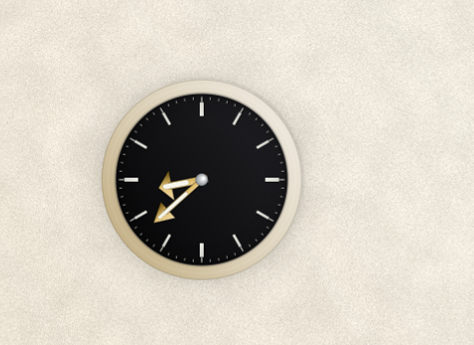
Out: 8,38
